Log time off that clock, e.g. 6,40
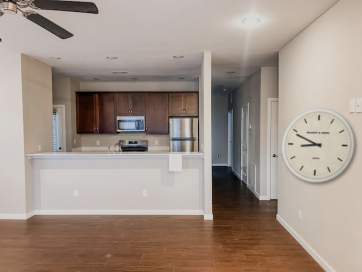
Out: 8,49
